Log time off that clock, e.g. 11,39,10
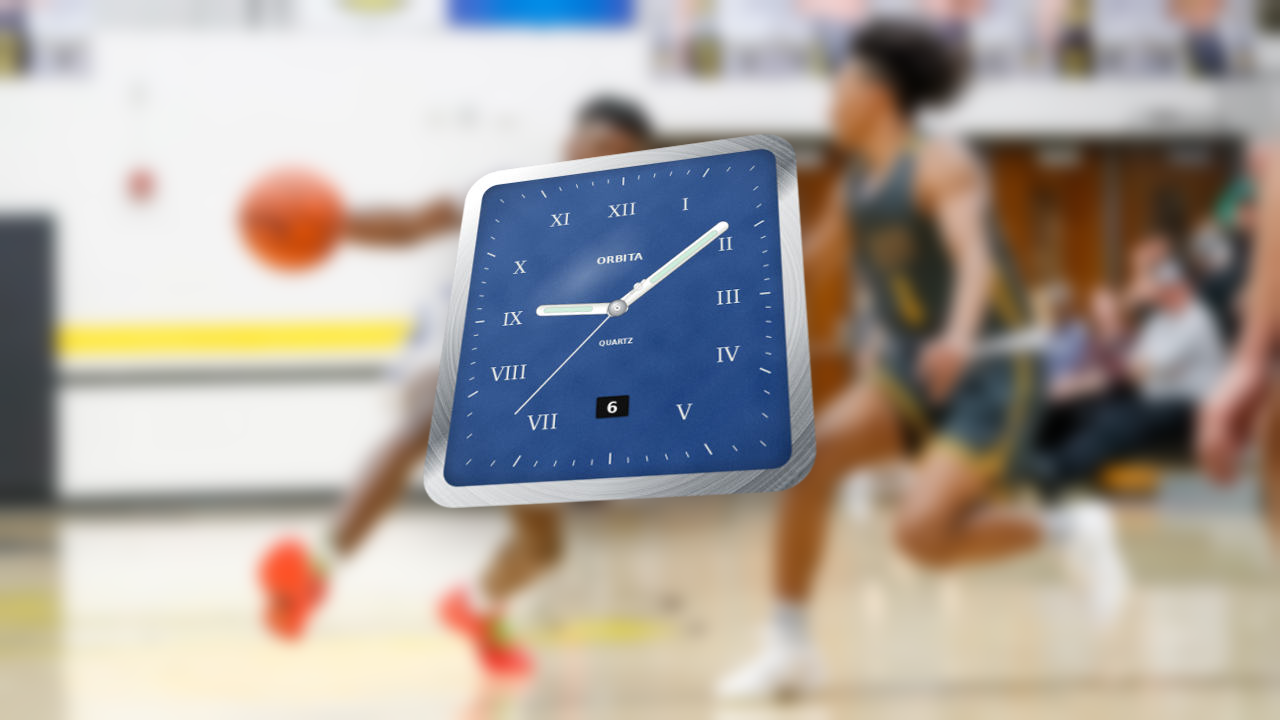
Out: 9,08,37
